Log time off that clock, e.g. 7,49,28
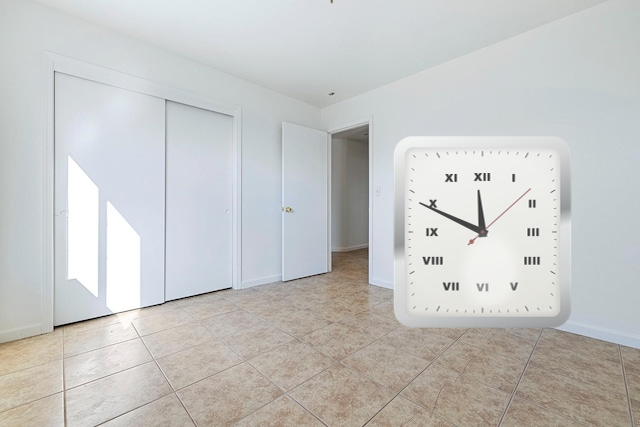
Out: 11,49,08
